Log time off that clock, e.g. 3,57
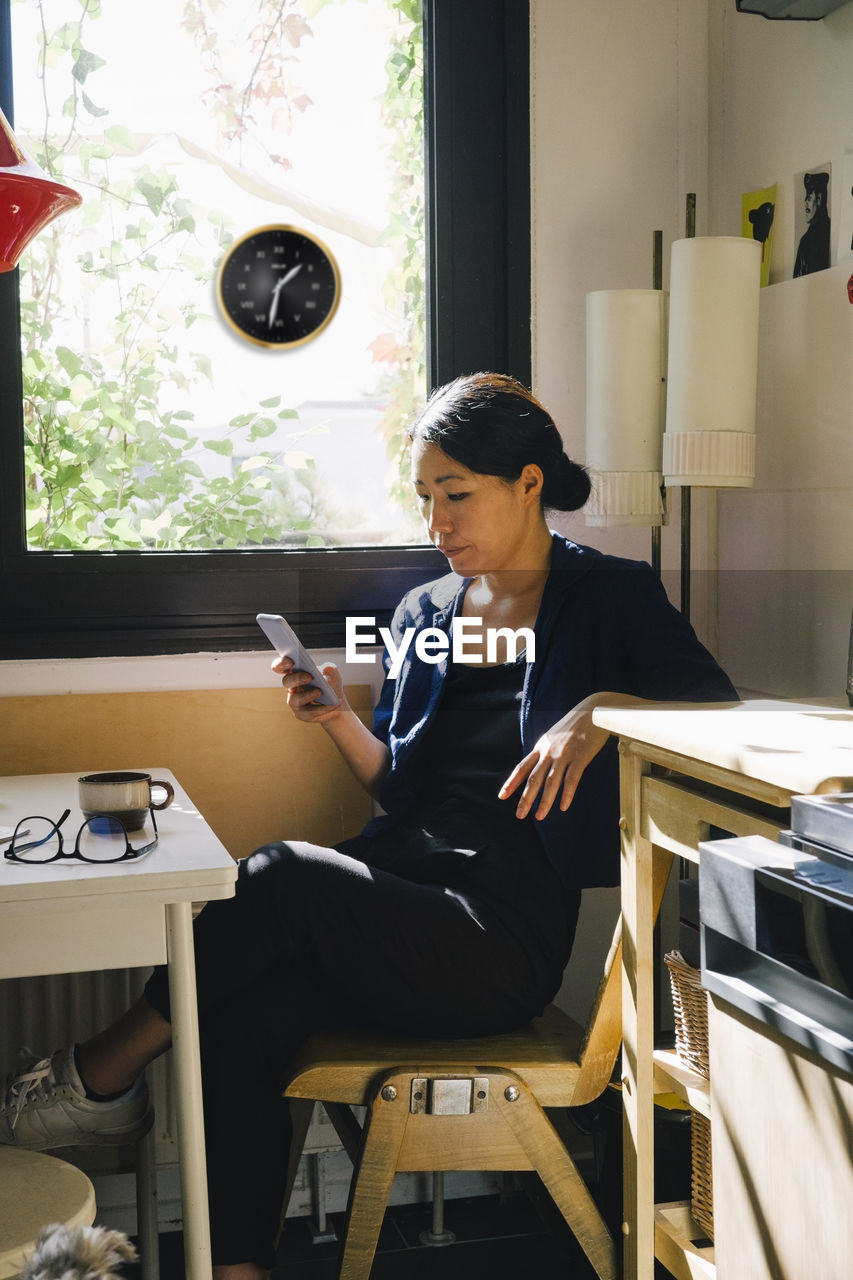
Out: 1,32
